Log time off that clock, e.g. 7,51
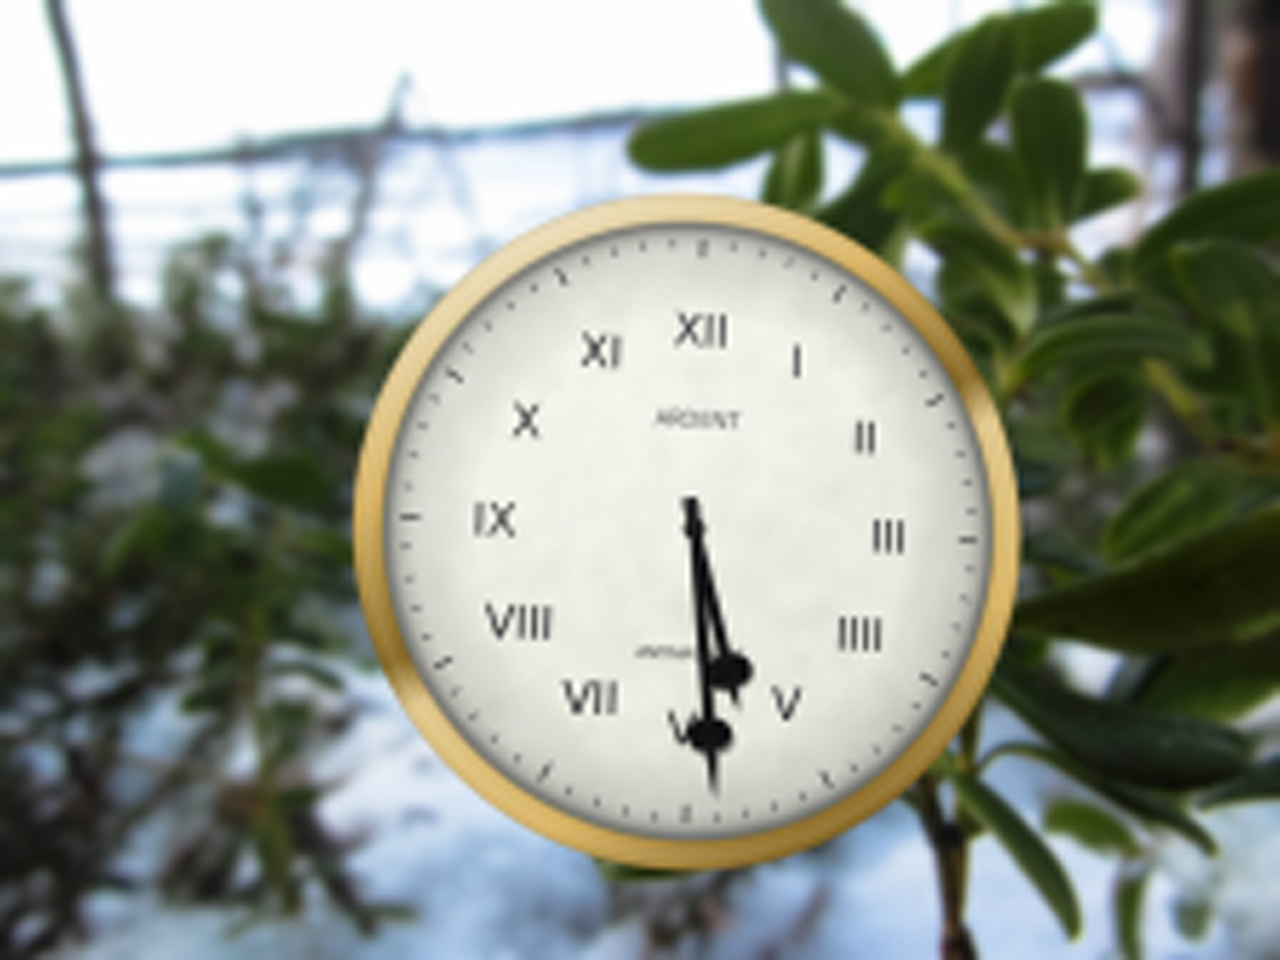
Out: 5,29
